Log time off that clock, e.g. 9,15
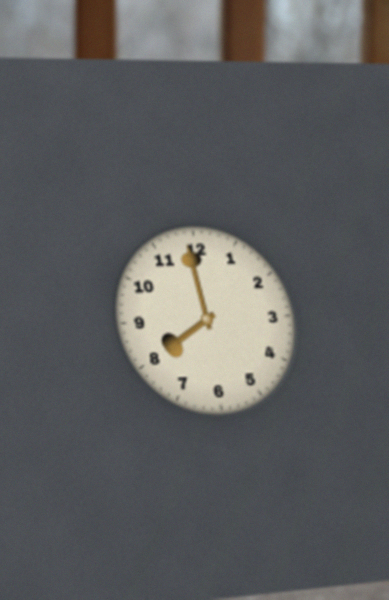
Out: 7,59
